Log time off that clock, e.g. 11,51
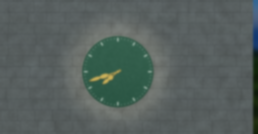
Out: 7,42
